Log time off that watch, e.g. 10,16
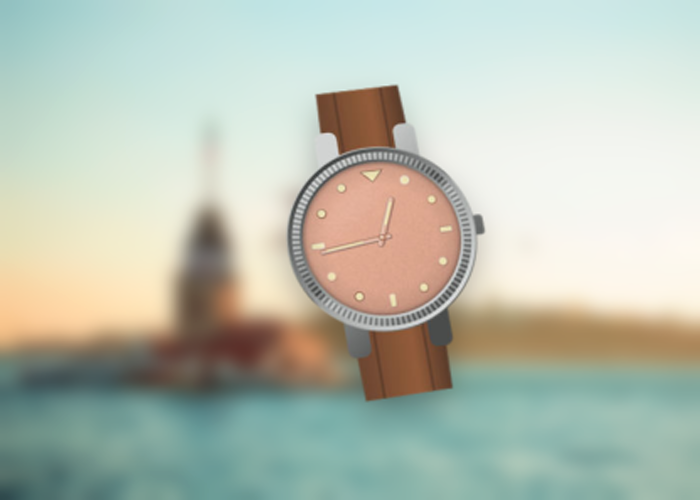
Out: 12,44
